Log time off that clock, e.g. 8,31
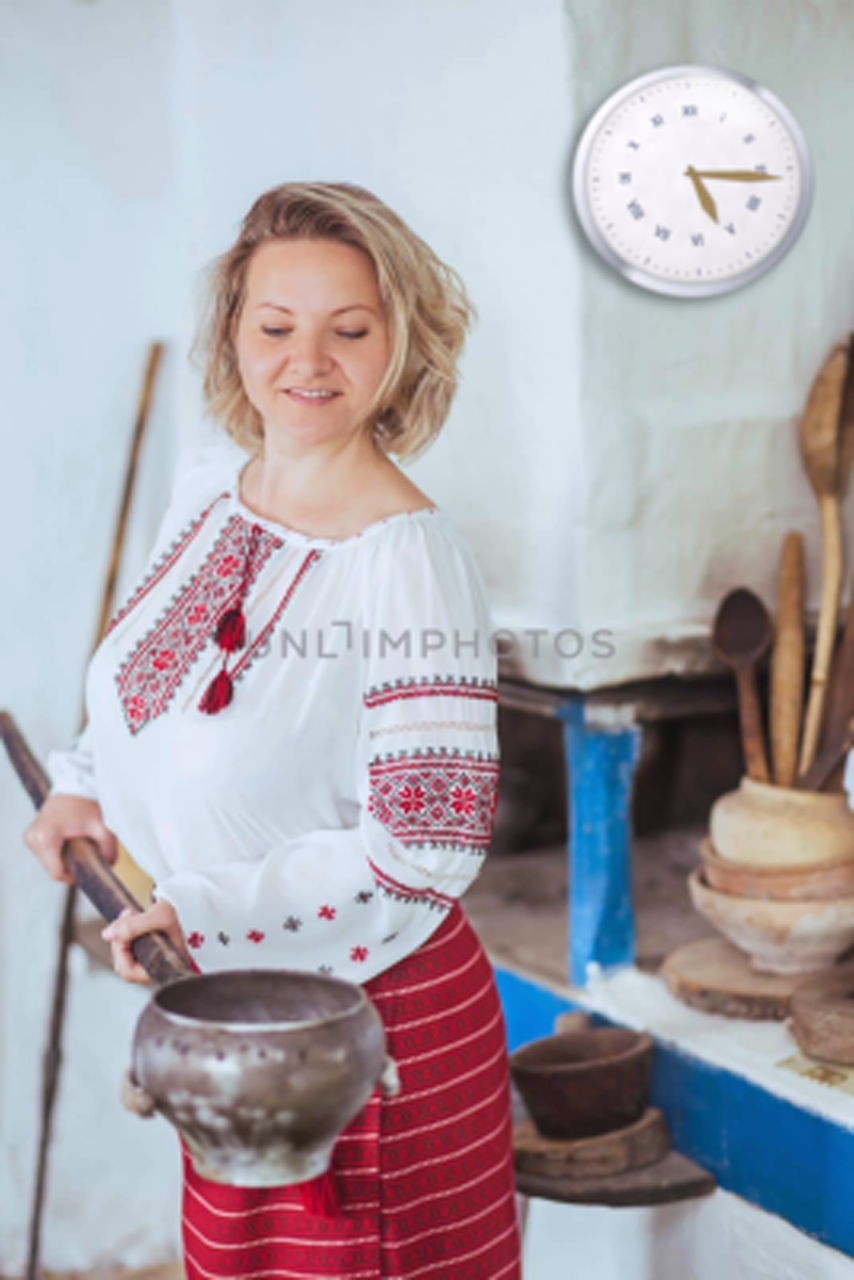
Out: 5,16
